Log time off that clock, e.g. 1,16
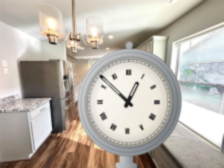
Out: 12,52
